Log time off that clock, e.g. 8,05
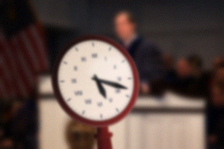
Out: 5,18
